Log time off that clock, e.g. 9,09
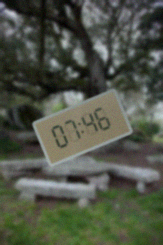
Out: 7,46
